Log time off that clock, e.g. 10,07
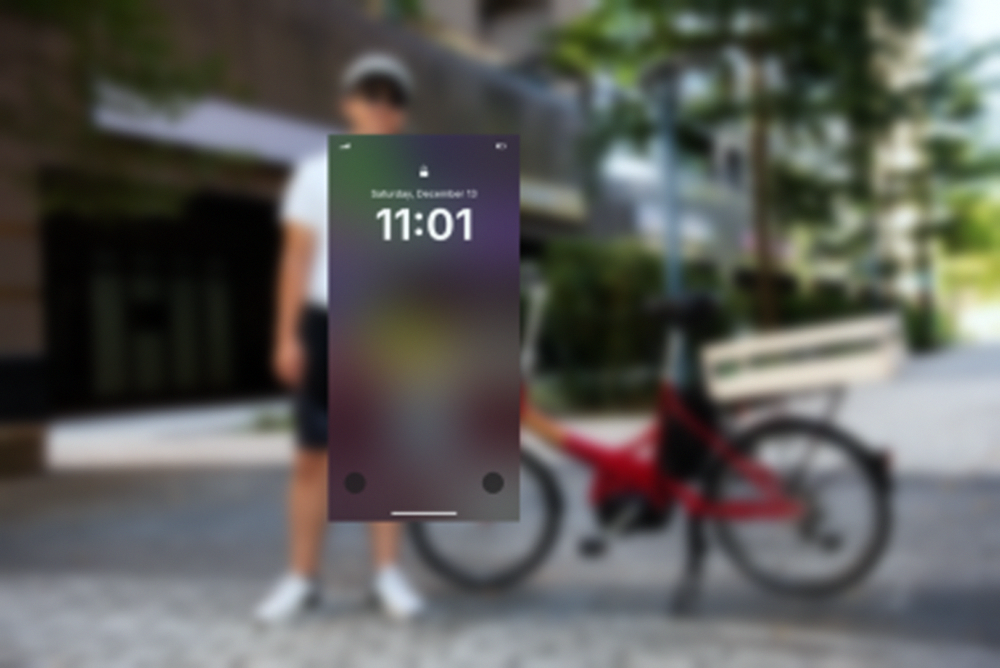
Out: 11,01
